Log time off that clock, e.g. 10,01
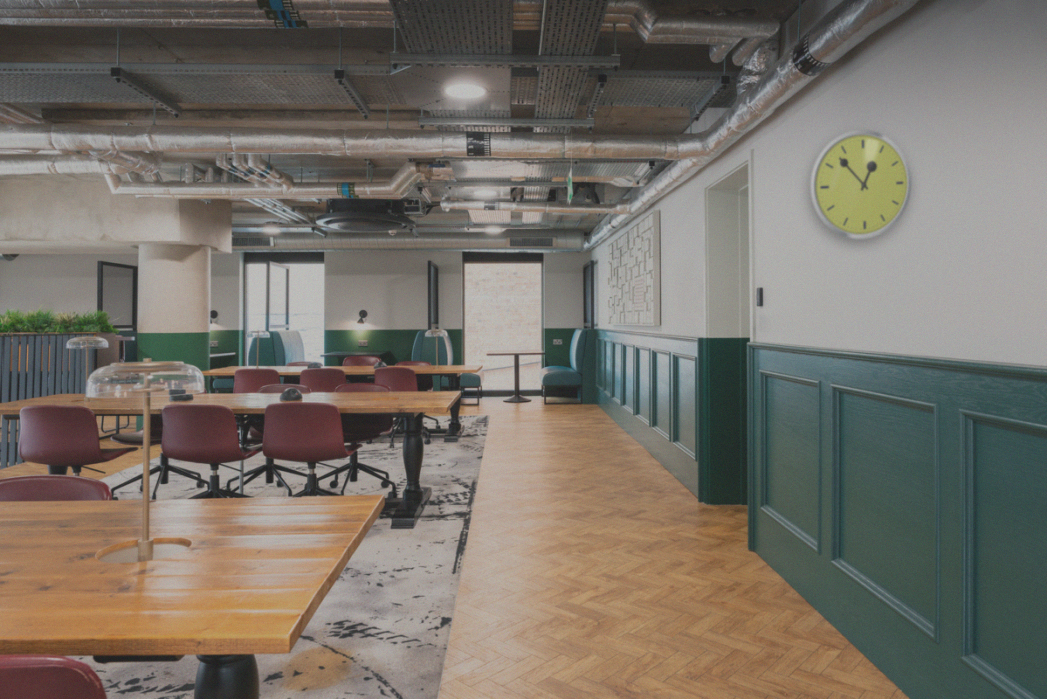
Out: 12,53
